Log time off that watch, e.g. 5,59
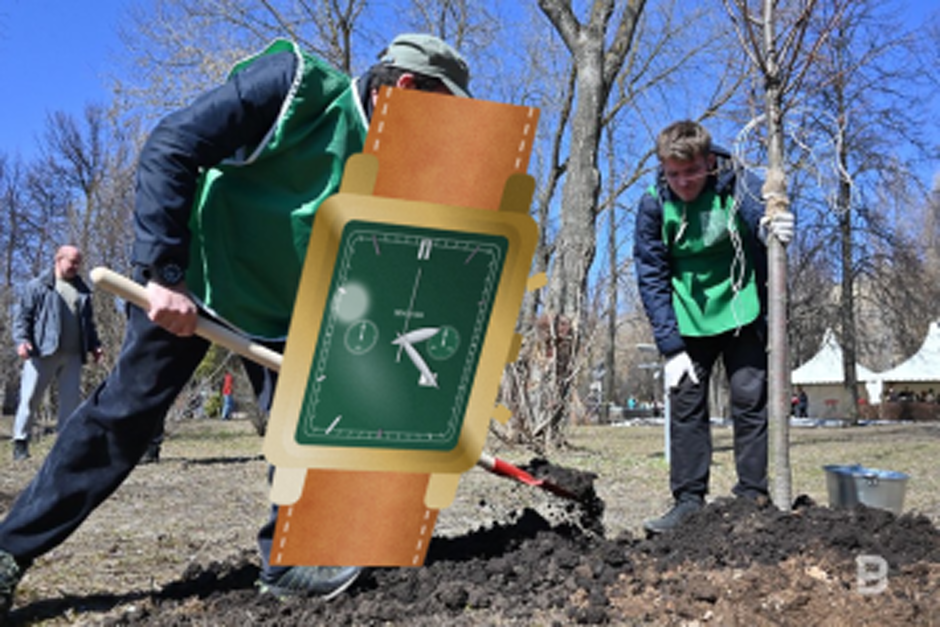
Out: 2,22
